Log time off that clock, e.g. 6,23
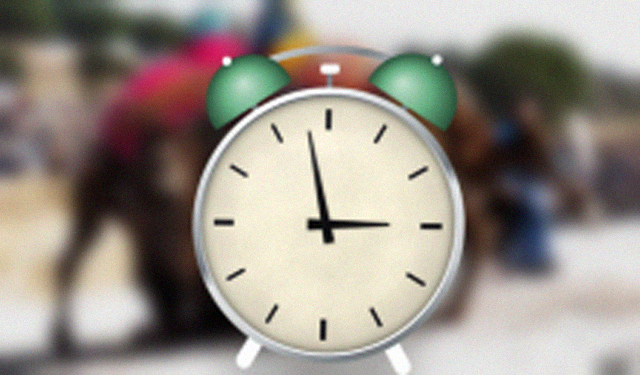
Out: 2,58
